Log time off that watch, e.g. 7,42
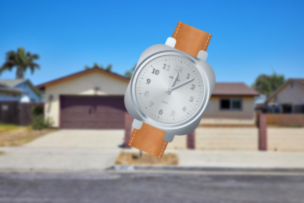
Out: 12,07
